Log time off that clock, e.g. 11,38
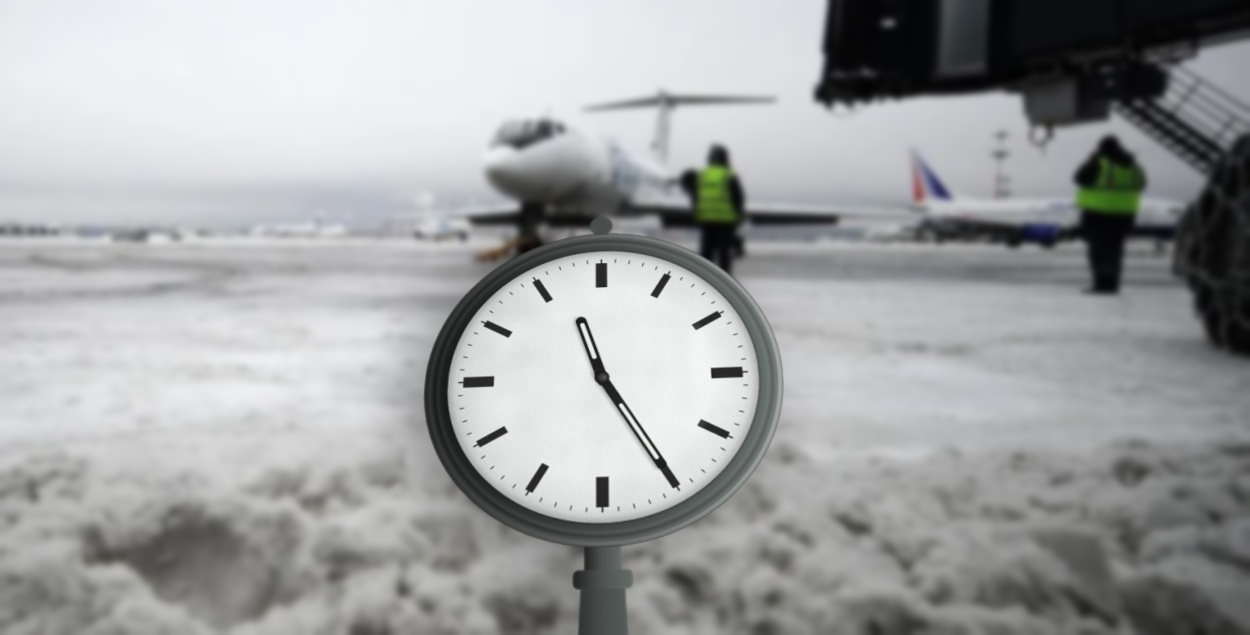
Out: 11,25
